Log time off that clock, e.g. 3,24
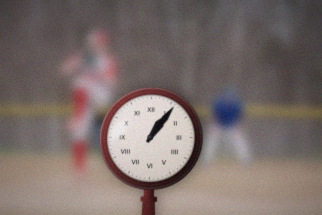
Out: 1,06
